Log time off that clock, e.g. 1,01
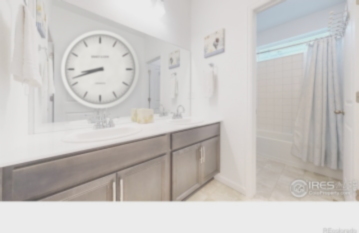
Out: 8,42
